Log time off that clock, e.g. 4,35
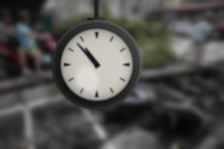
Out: 10,53
